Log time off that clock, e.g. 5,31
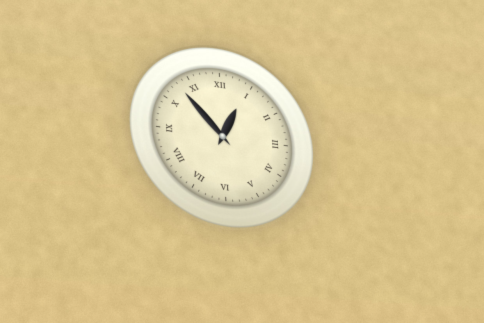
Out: 12,53
